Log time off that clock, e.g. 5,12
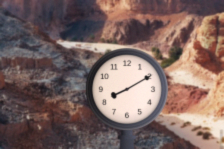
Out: 8,10
